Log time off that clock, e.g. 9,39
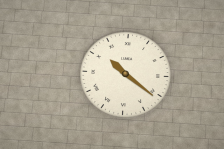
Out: 10,21
